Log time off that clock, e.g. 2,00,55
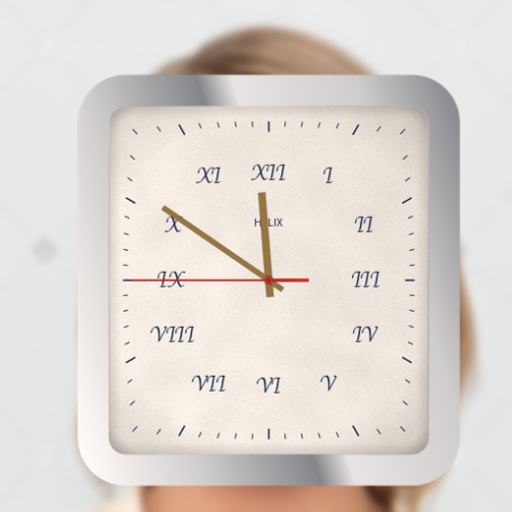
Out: 11,50,45
